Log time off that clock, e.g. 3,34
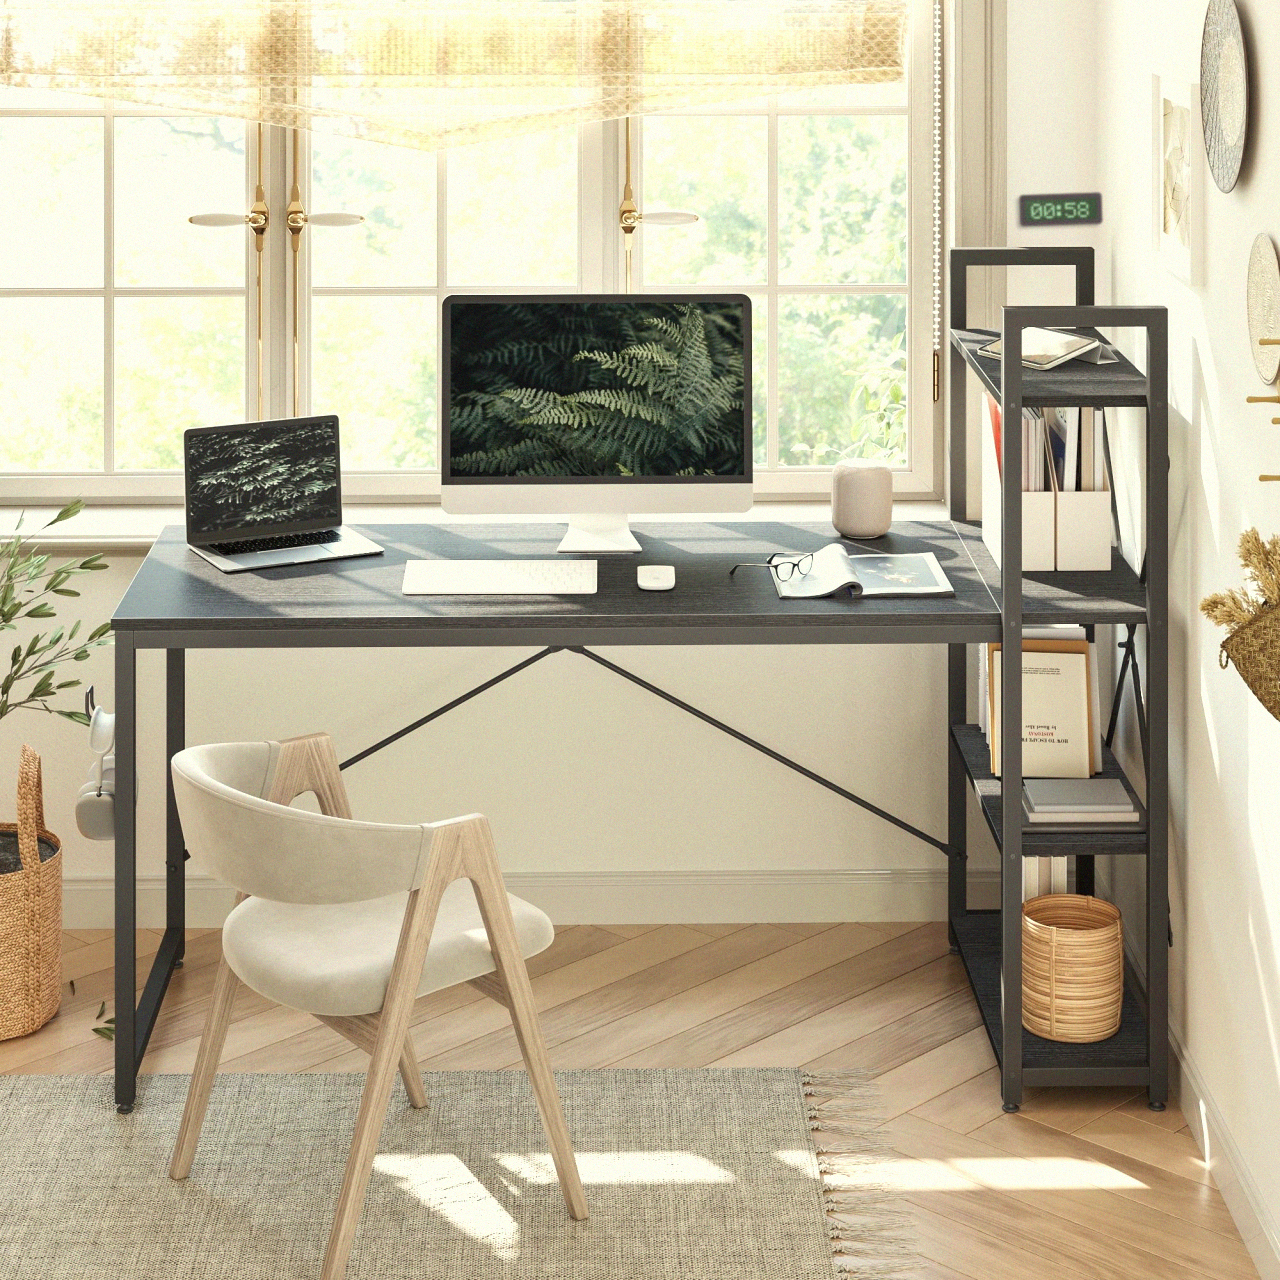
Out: 0,58
